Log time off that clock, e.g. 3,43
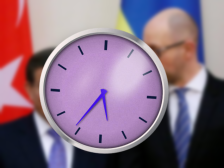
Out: 5,36
